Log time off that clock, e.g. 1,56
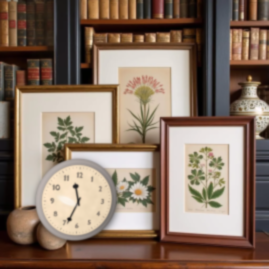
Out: 11,34
